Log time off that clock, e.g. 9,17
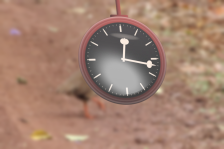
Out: 12,17
